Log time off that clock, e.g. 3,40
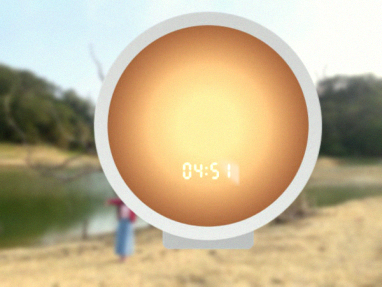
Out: 4,51
